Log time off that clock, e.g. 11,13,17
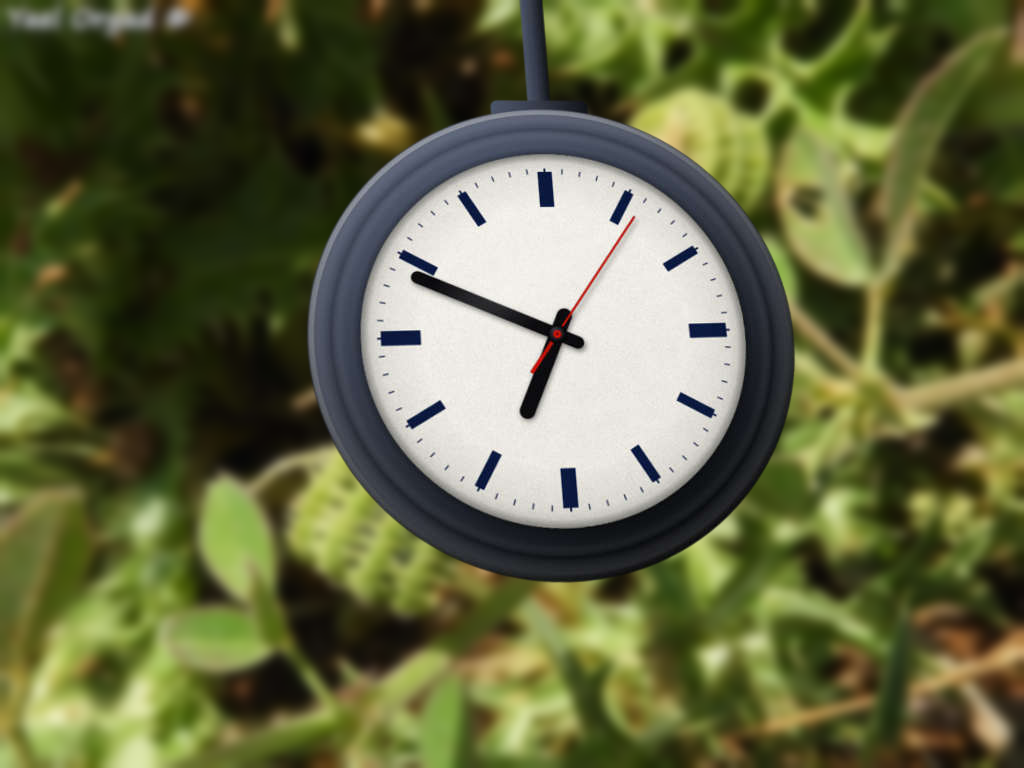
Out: 6,49,06
